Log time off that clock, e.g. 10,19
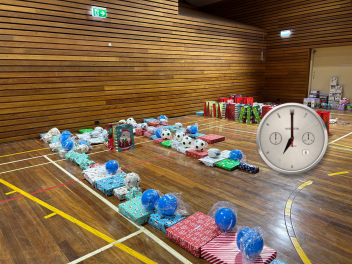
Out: 7,00
